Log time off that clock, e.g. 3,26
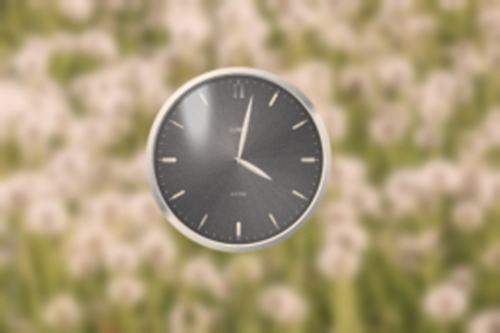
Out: 4,02
